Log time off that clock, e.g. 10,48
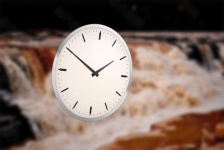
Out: 1,50
